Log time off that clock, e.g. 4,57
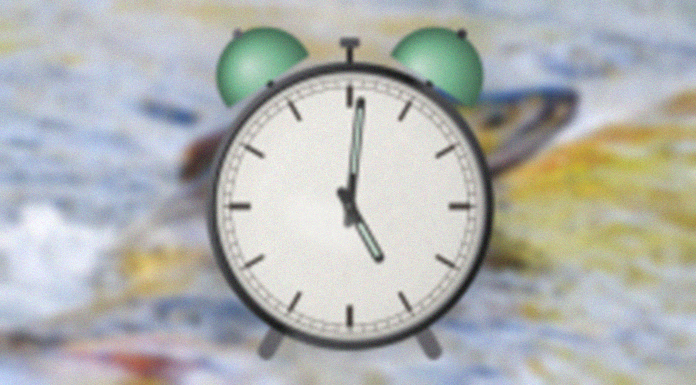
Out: 5,01
